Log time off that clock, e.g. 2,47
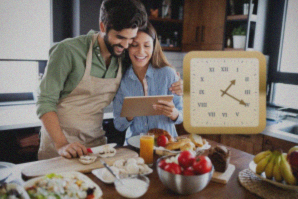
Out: 1,20
